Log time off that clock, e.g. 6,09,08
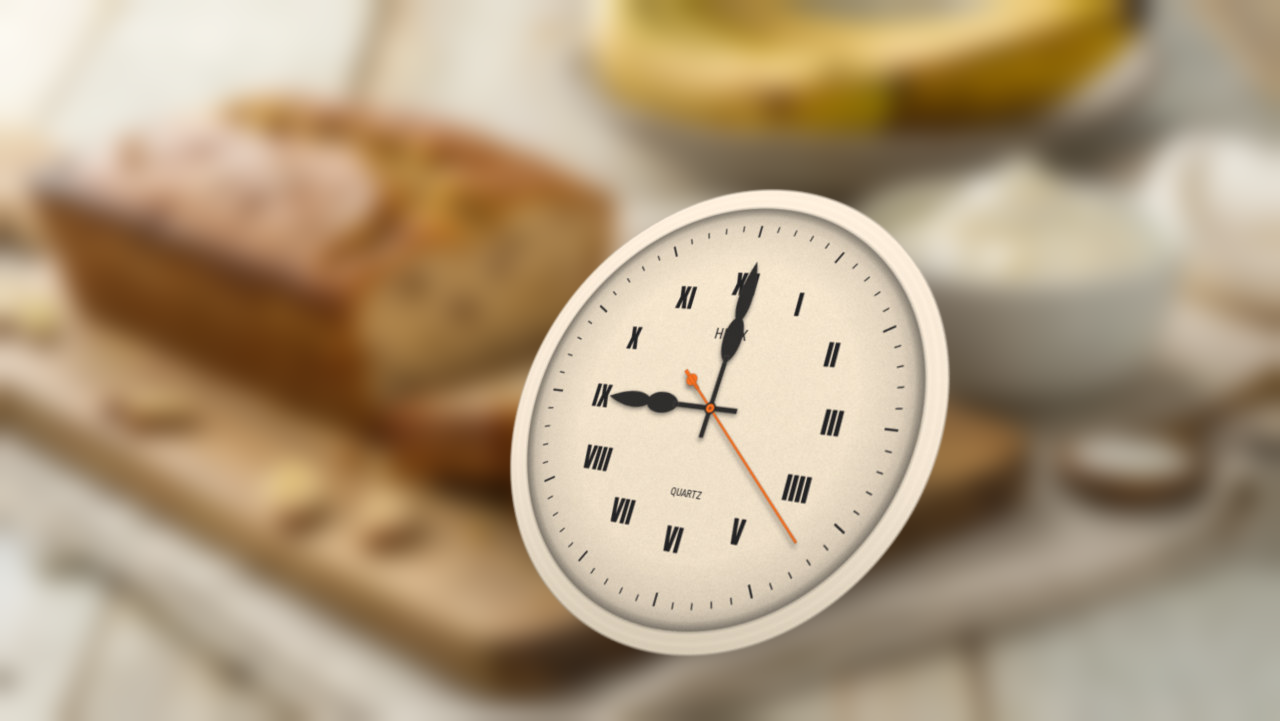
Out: 9,00,22
